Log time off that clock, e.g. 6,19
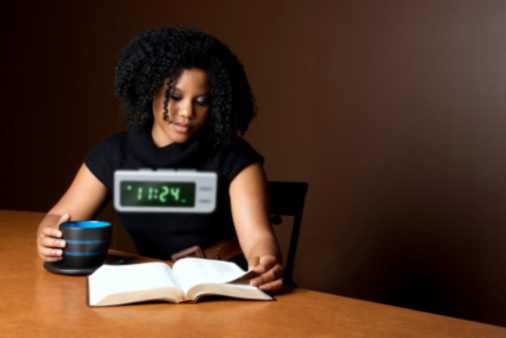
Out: 11,24
